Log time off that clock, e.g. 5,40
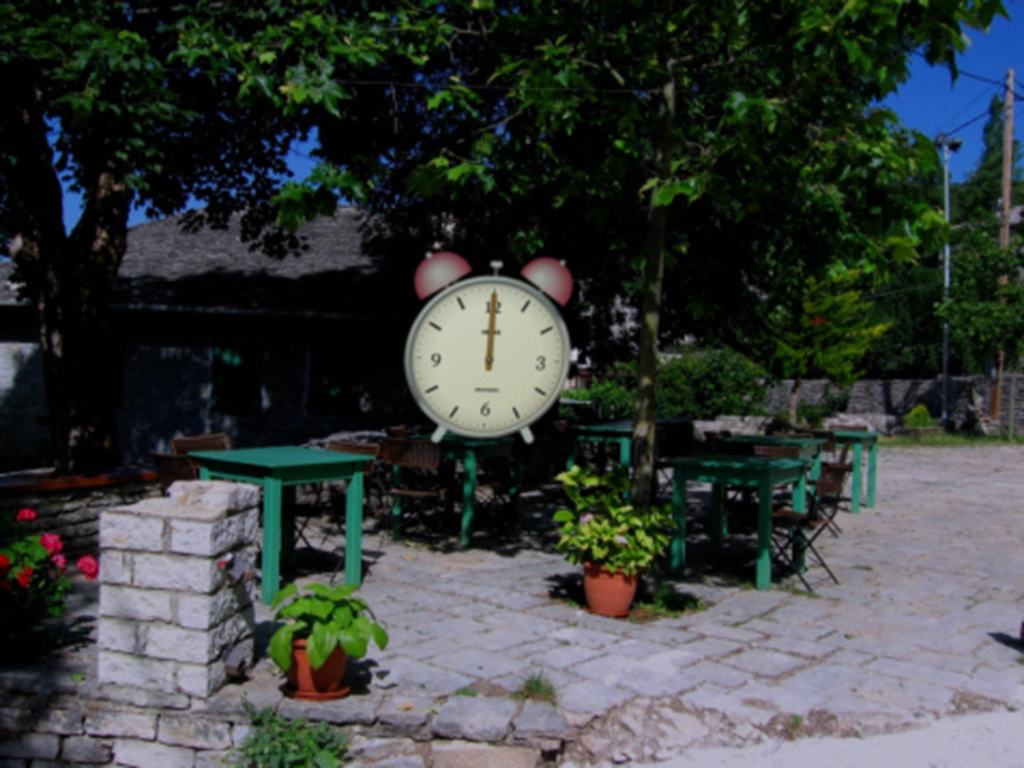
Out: 12,00
